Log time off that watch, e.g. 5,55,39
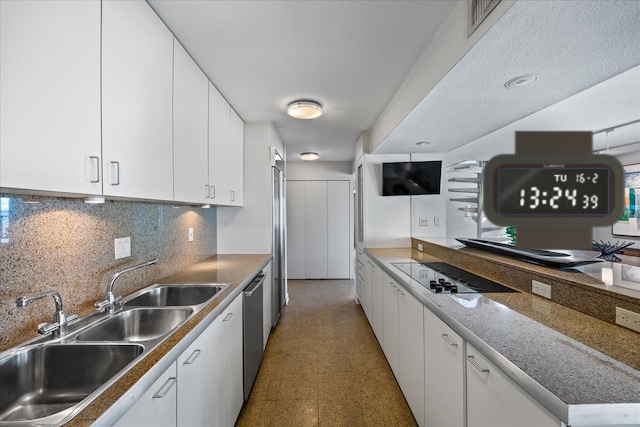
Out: 13,24,39
